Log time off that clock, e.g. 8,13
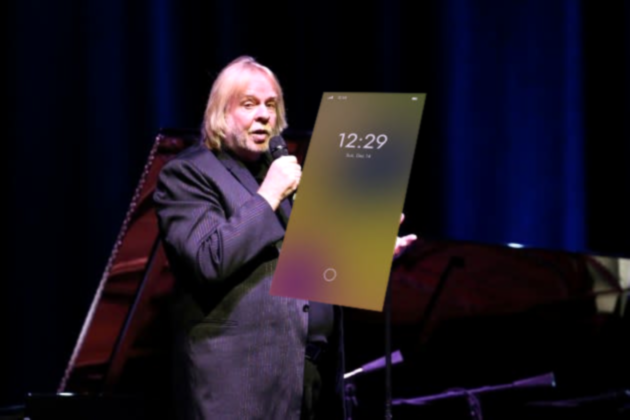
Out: 12,29
